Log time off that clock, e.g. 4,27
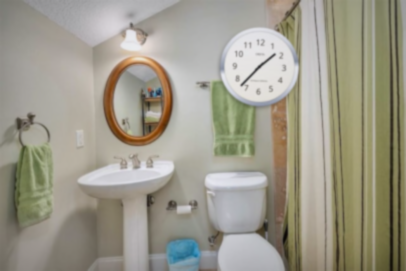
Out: 1,37
